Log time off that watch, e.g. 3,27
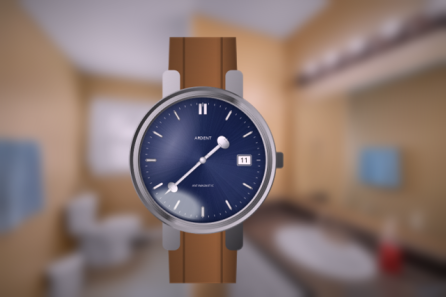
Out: 1,38
